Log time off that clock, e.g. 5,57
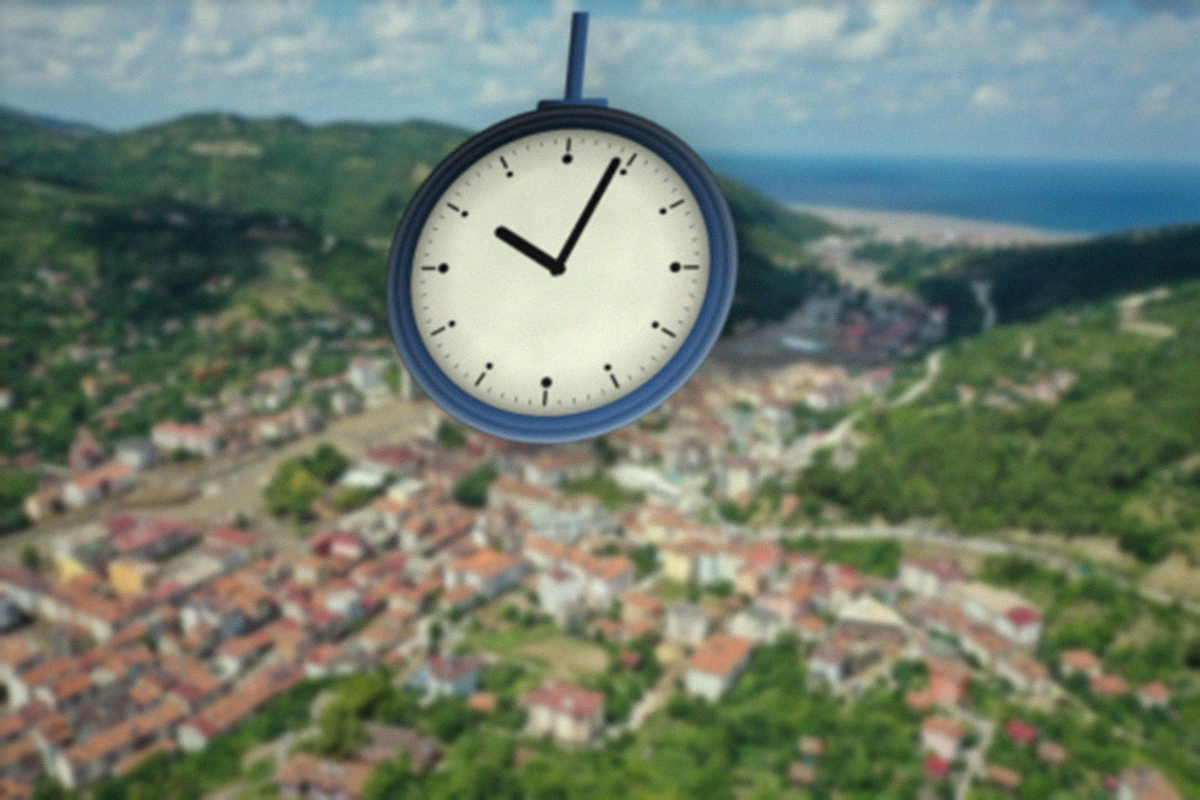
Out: 10,04
